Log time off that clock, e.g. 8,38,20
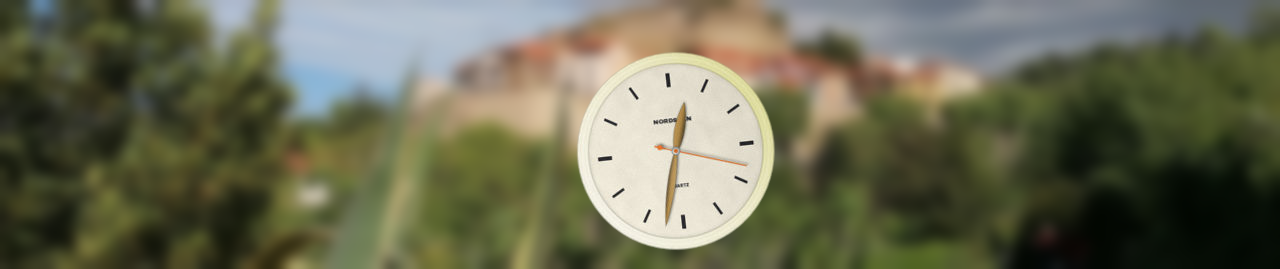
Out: 12,32,18
